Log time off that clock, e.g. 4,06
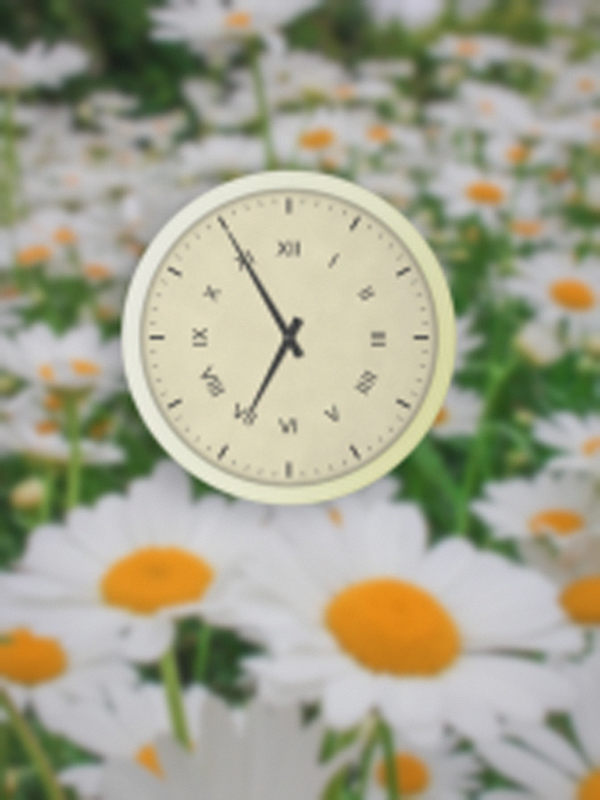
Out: 6,55
